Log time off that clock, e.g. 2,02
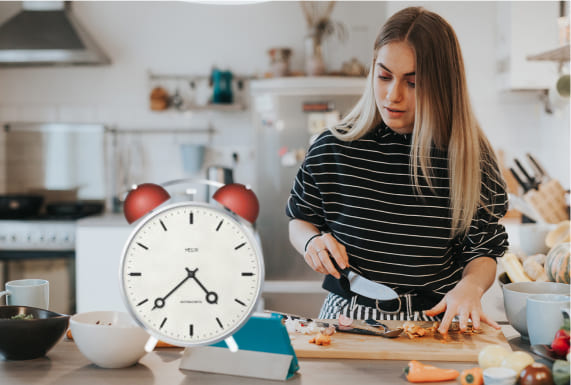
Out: 4,38
